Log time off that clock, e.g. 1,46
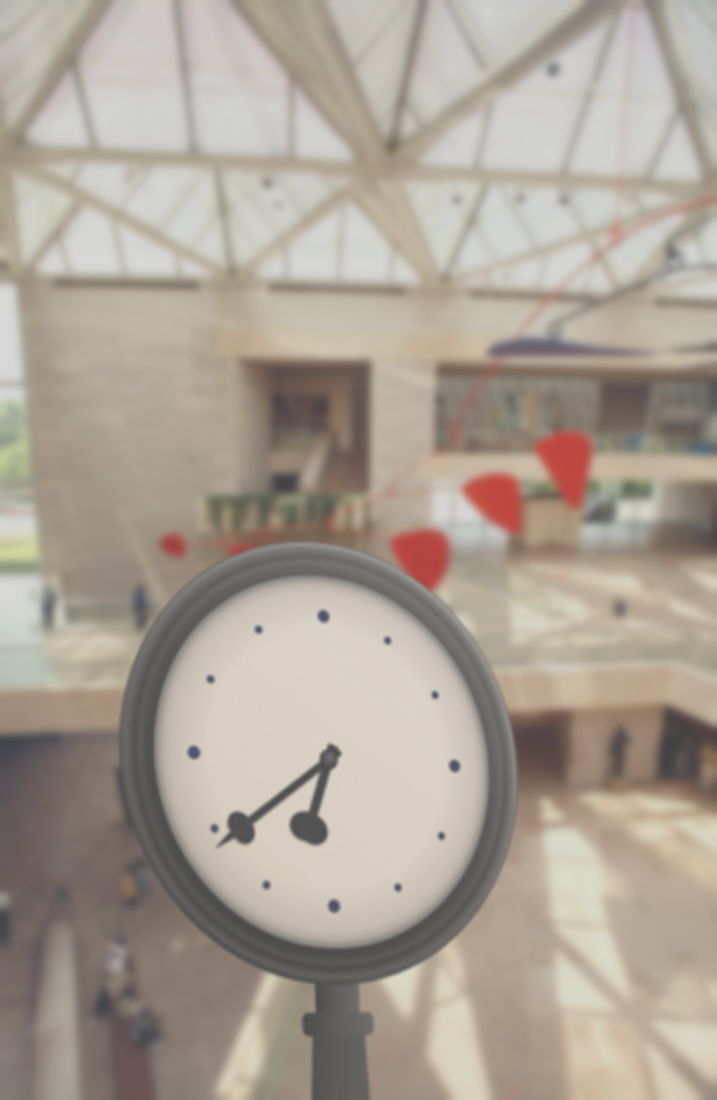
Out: 6,39
